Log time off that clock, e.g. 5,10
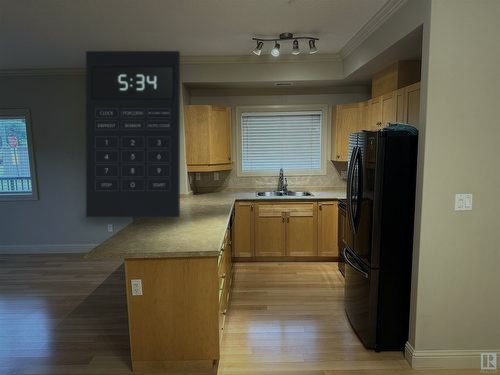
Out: 5,34
